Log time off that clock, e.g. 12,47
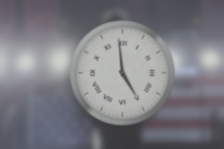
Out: 4,59
